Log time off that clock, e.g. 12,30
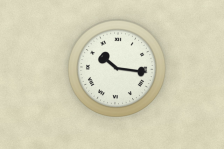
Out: 10,16
